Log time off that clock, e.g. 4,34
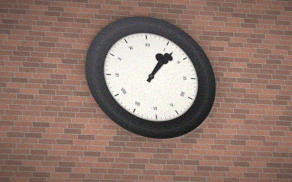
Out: 1,07
